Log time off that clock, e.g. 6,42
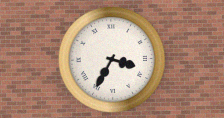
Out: 3,35
